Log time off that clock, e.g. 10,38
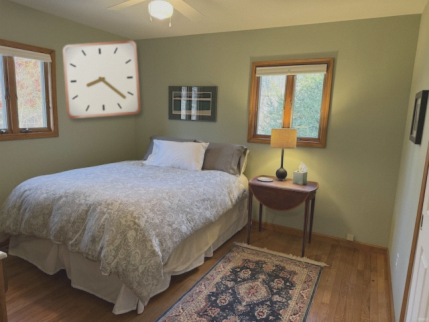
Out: 8,22
